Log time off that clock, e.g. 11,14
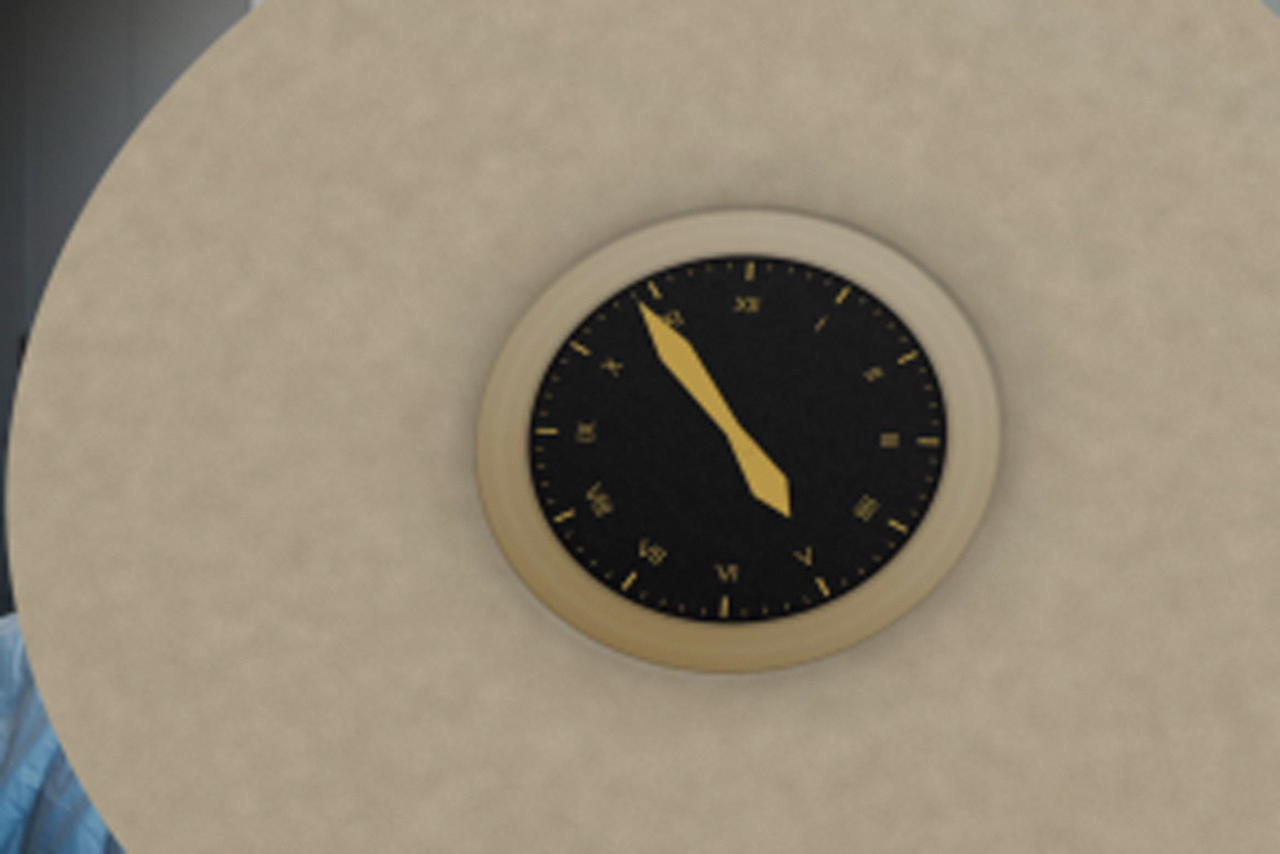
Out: 4,54
